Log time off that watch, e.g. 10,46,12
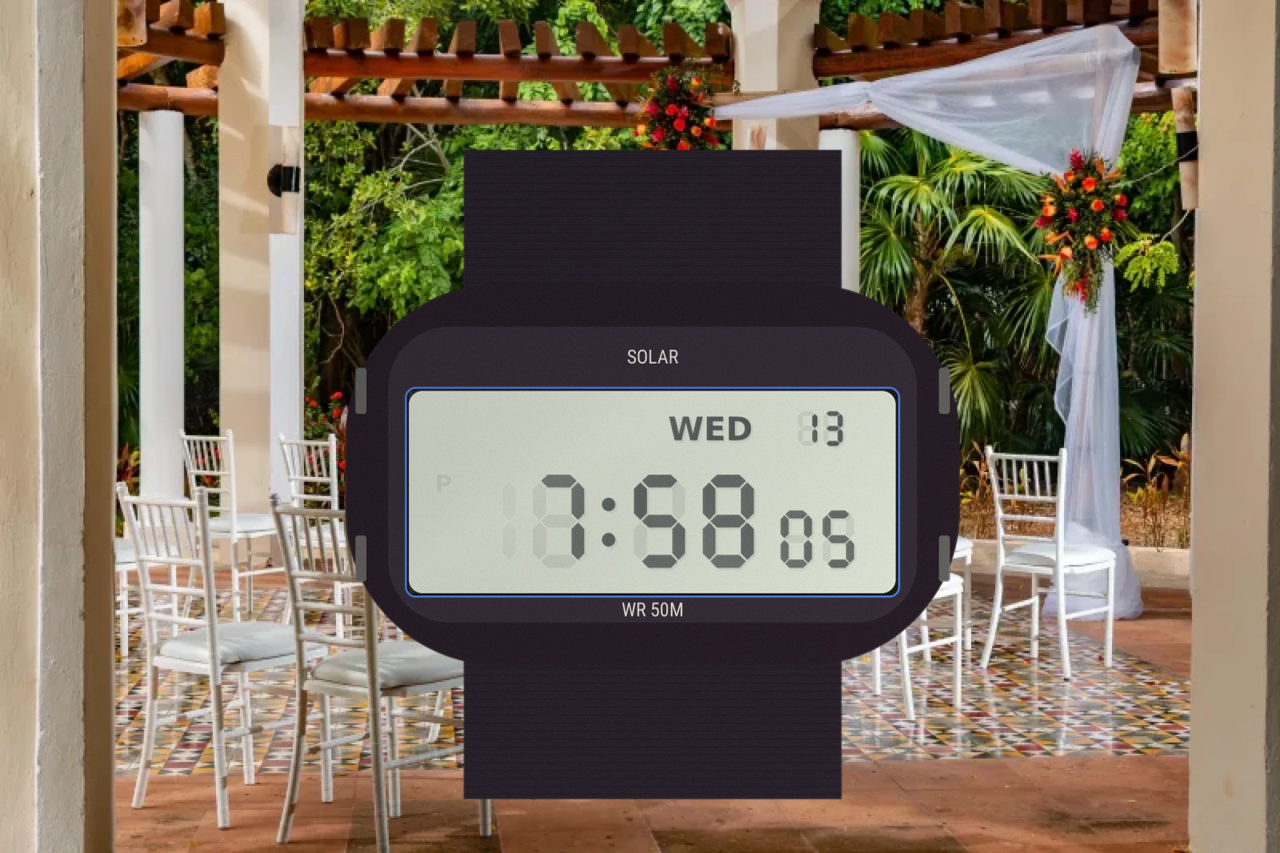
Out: 7,58,05
